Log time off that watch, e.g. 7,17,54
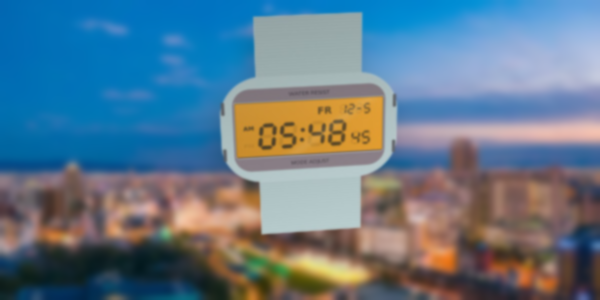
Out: 5,48,45
